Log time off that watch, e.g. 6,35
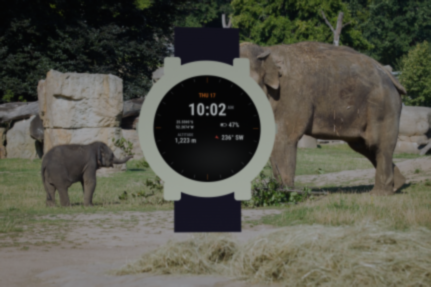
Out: 10,02
